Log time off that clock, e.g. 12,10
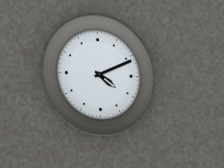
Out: 4,11
